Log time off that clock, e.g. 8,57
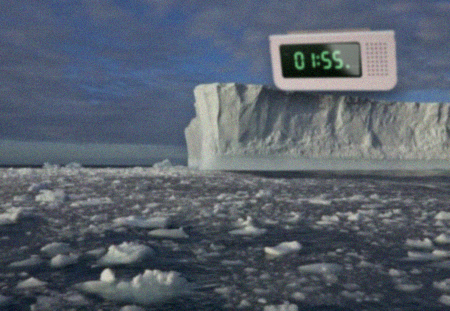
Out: 1,55
